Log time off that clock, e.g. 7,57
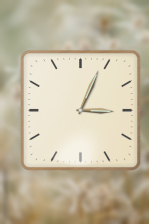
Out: 3,04
